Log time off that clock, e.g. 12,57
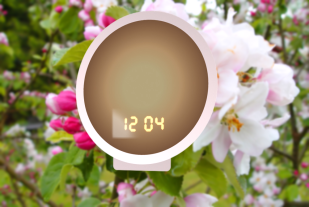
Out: 12,04
